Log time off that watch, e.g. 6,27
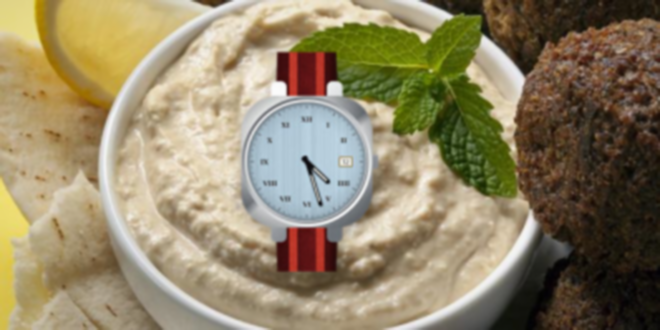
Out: 4,27
